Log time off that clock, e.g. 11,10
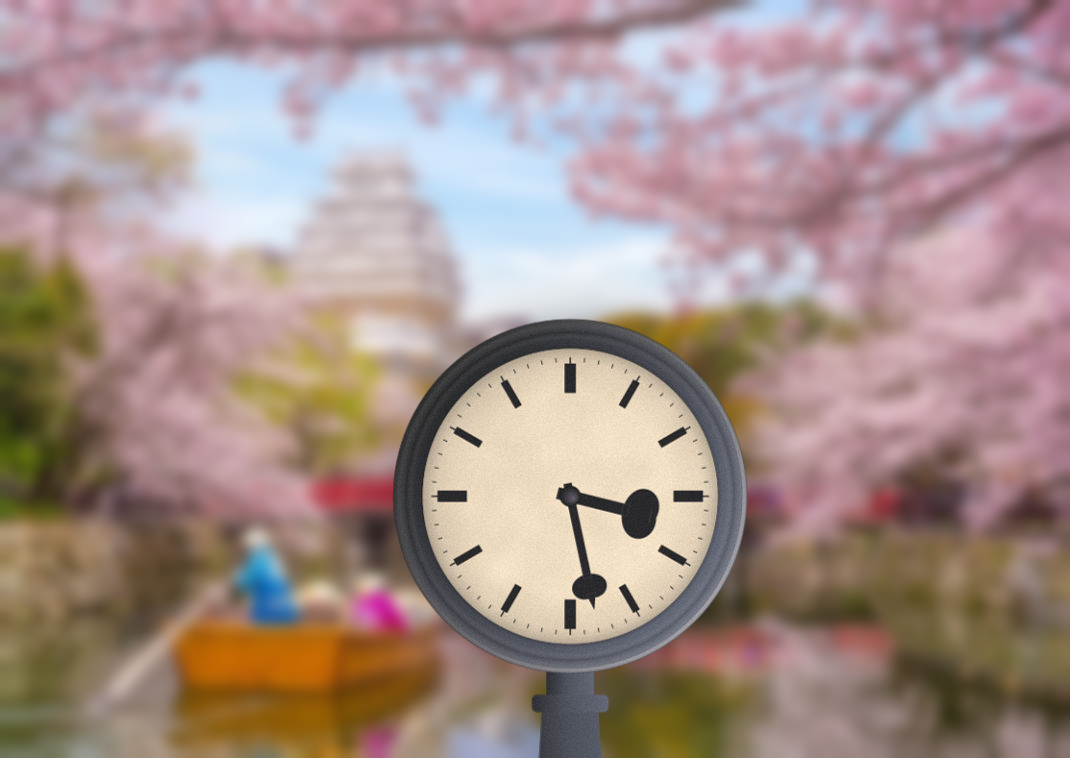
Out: 3,28
